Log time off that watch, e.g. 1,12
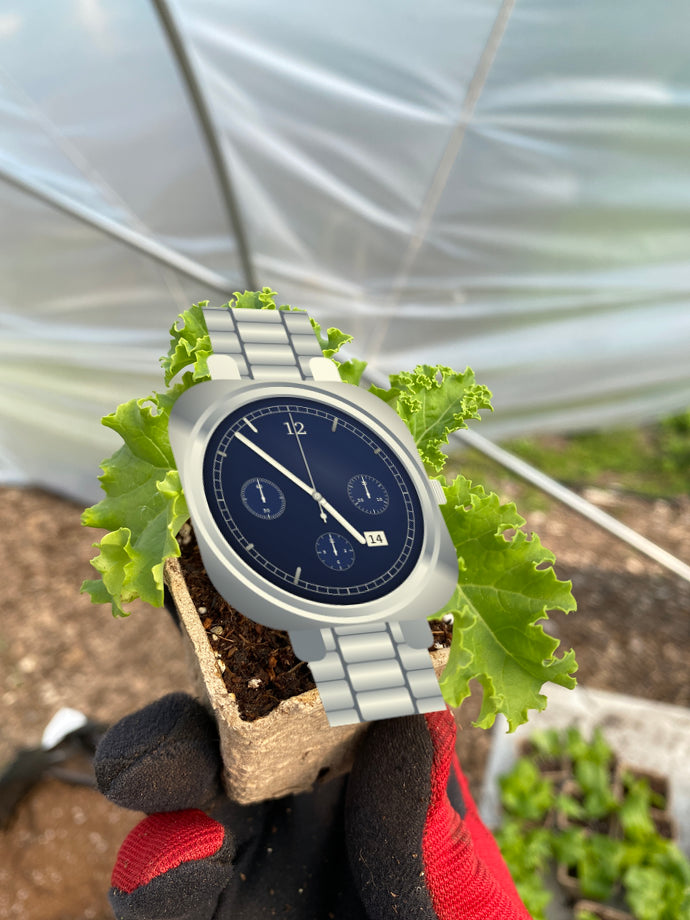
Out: 4,53
